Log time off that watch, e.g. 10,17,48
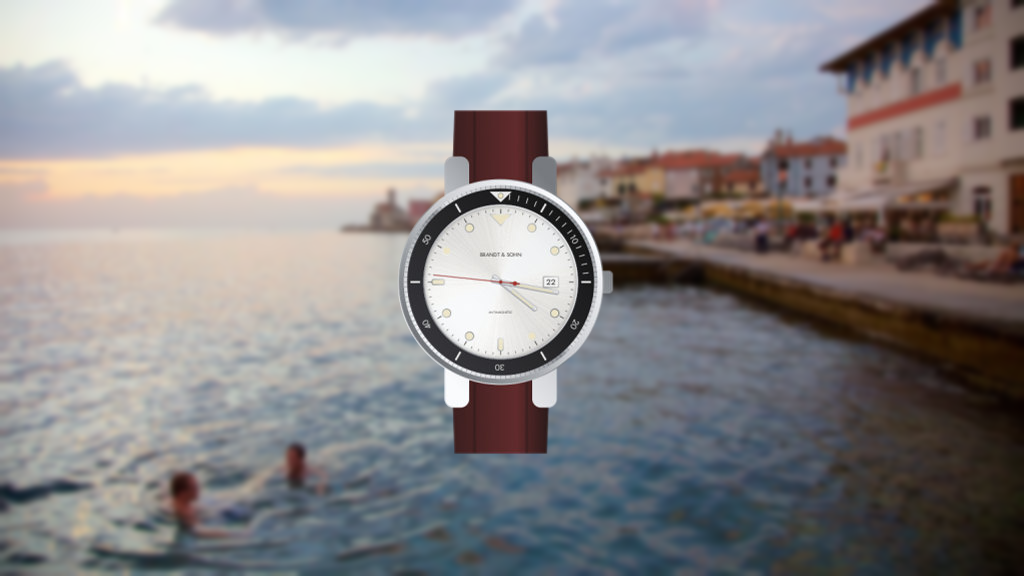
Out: 4,16,46
